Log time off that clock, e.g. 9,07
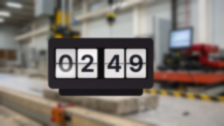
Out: 2,49
